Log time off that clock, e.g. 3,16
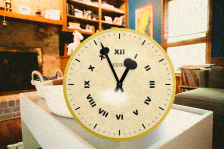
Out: 12,56
